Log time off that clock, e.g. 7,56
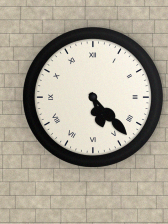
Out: 5,23
